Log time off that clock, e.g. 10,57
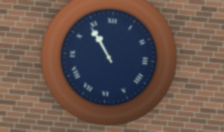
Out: 10,54
